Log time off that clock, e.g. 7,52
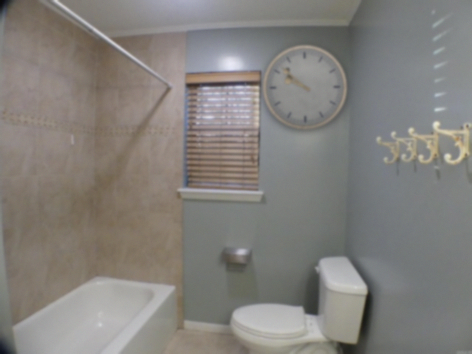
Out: 9,52
